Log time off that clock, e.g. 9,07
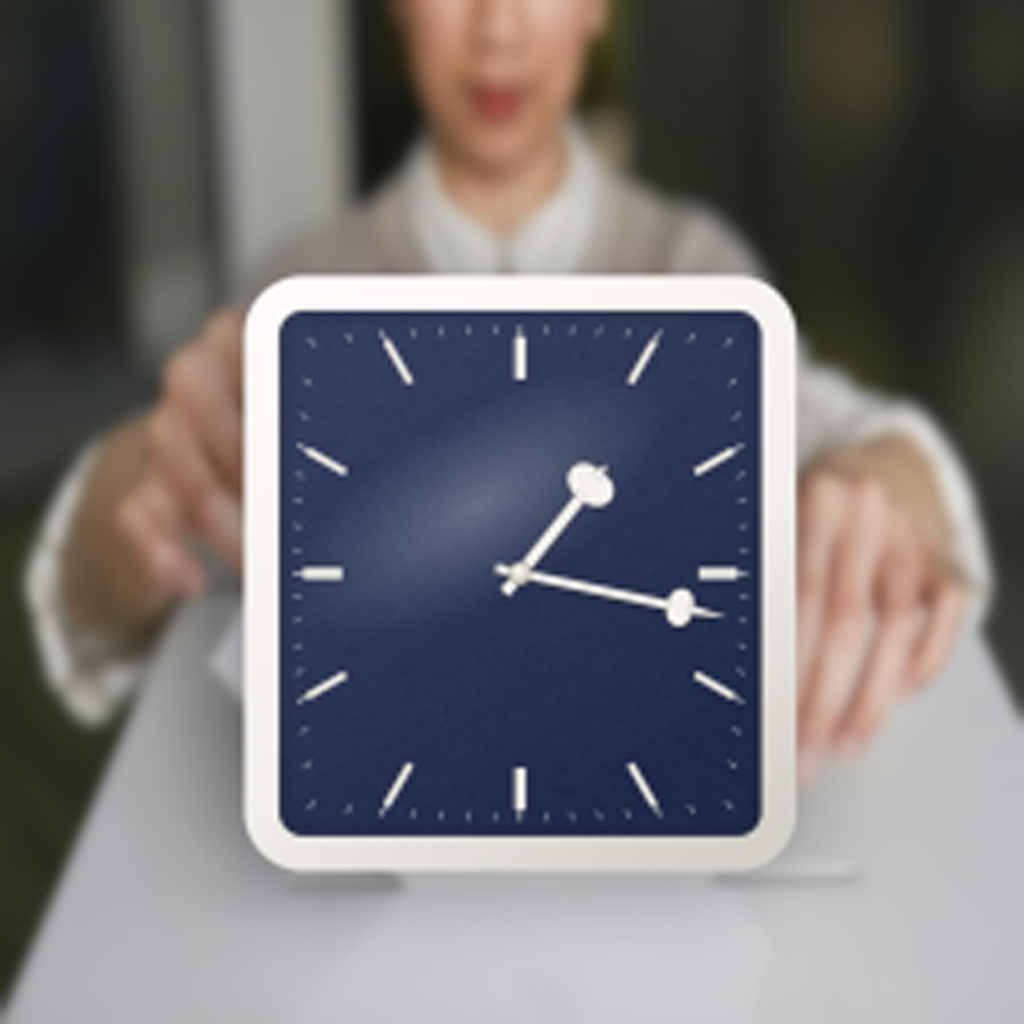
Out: 1,17
